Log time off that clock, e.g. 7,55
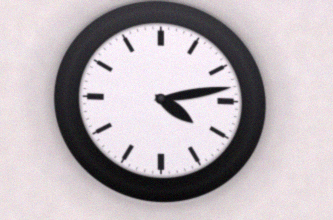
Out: 4,13
